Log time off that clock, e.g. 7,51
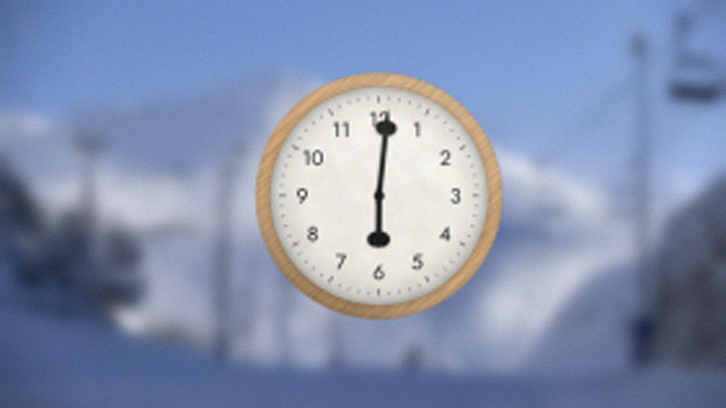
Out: 6,01
